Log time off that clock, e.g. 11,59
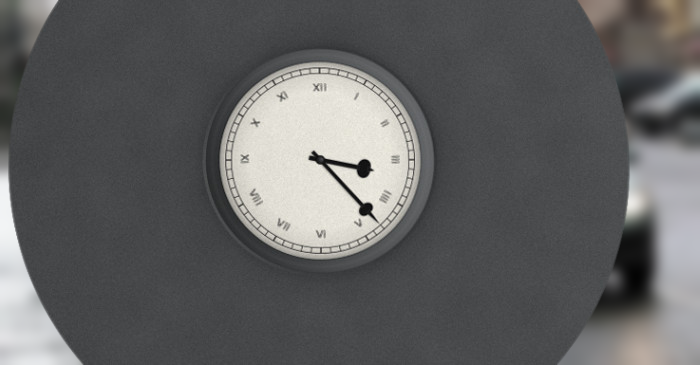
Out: 3,23
